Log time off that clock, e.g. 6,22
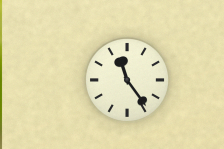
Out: 11,24
